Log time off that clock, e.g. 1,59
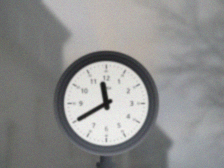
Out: 11,40
